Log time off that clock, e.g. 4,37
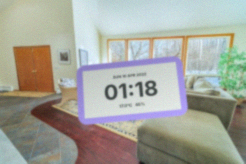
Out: 1,18
